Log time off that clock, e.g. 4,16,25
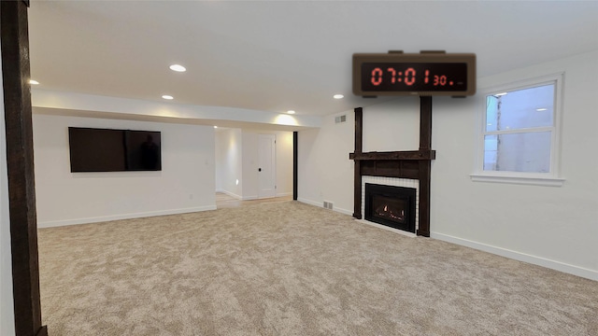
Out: 7,01,30
